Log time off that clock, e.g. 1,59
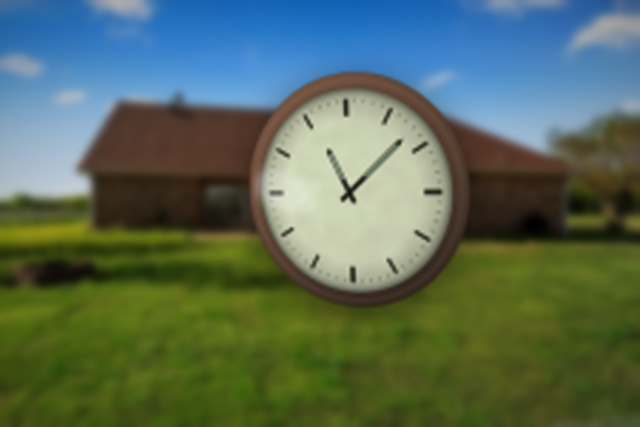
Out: 11,08
